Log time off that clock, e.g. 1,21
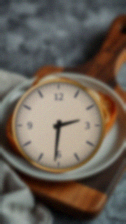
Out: 2,31
